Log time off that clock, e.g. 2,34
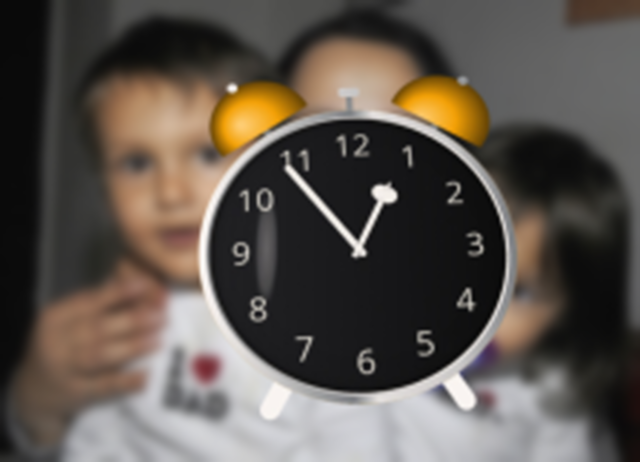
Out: 12,54
